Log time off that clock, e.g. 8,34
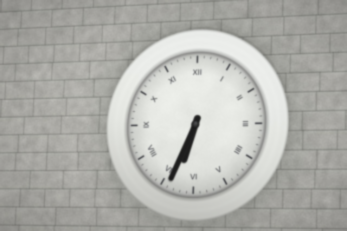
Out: 6,34
